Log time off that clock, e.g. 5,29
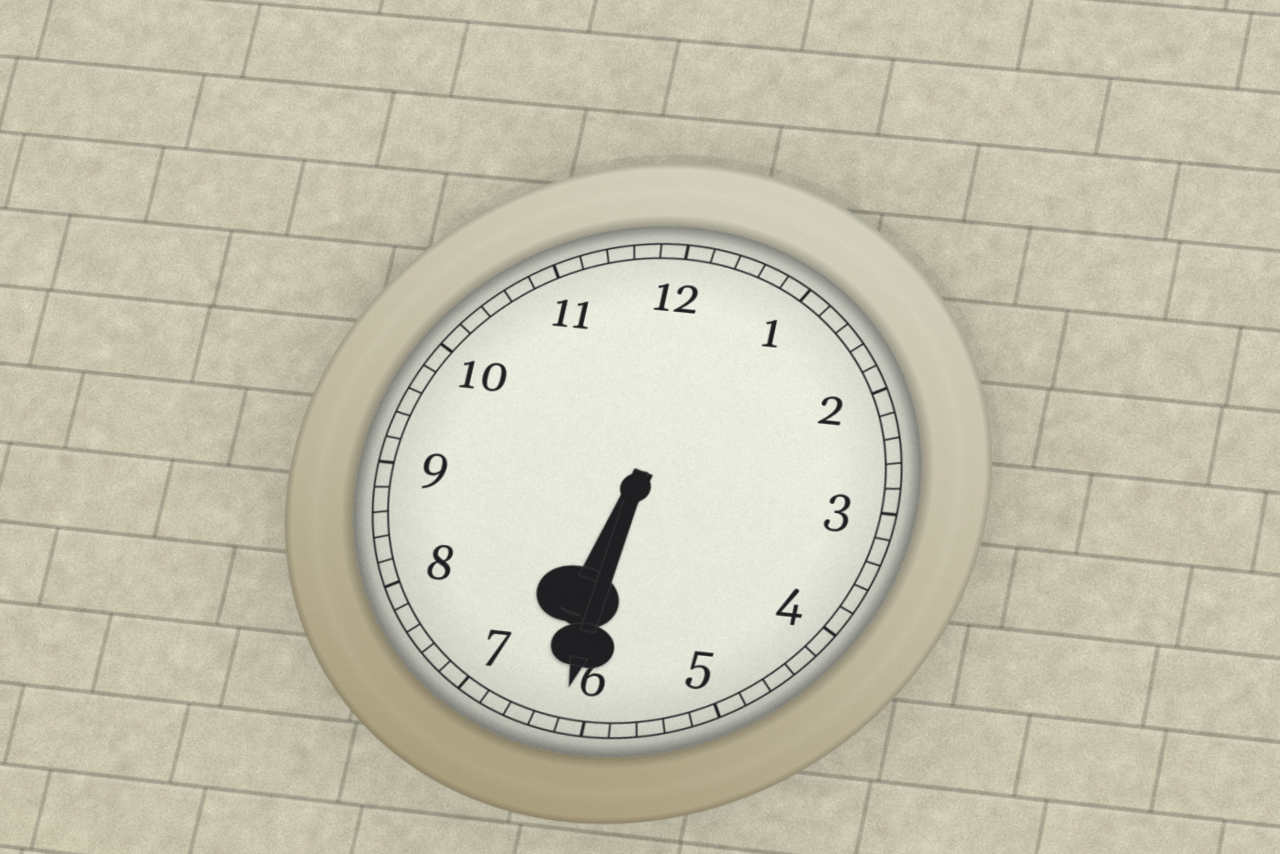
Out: 6,31
